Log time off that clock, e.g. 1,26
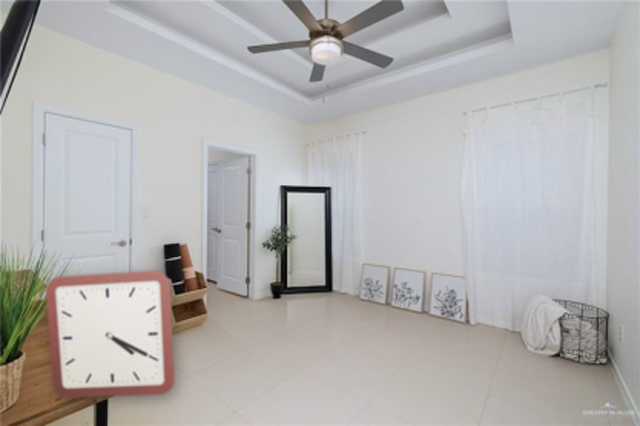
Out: 4,20
